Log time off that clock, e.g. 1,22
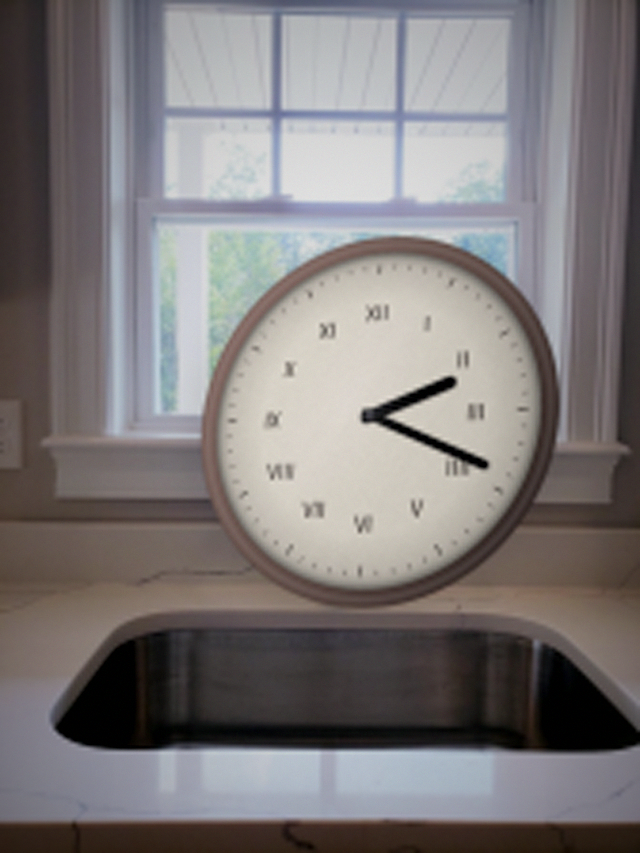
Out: 2,19
